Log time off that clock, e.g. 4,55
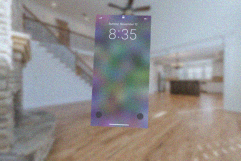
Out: 8,35
